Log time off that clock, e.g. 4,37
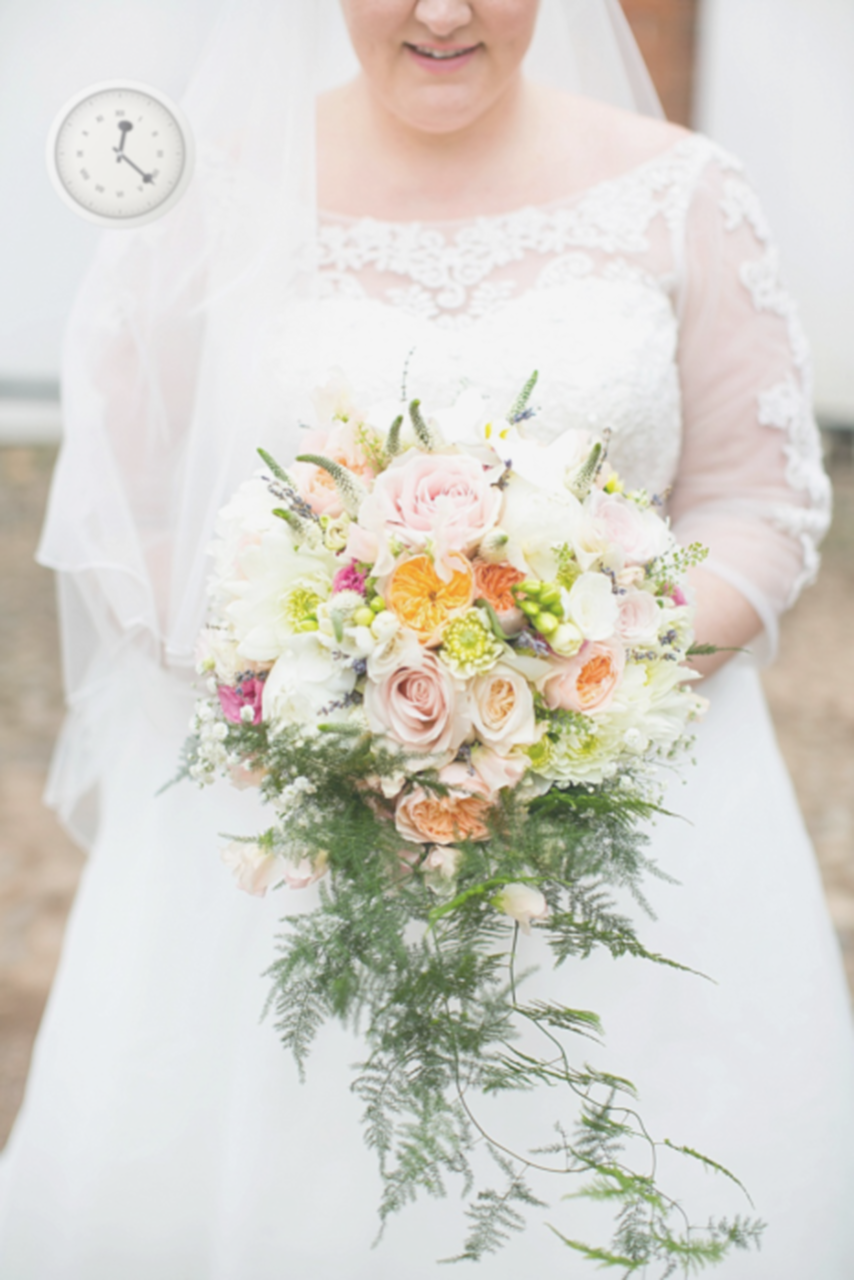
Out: 12,22
